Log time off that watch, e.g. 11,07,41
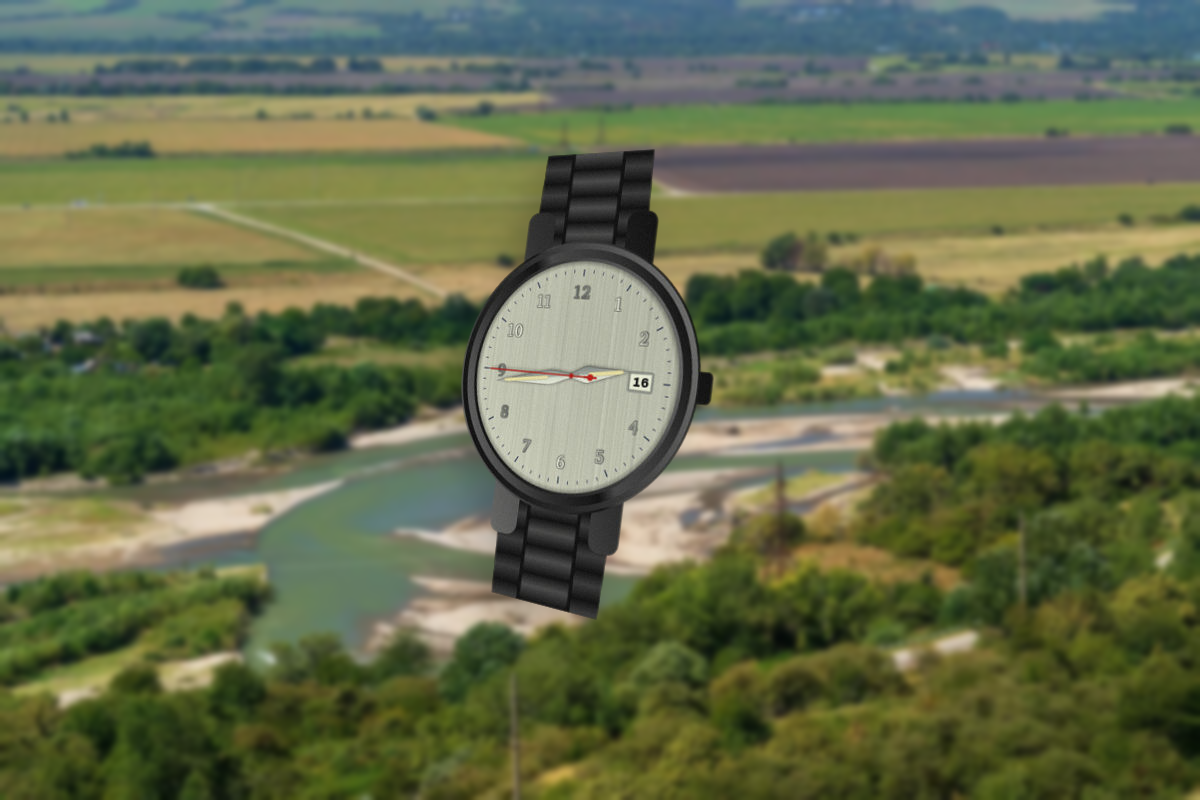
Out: 2,43,45
